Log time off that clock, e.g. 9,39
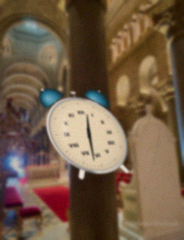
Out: 12,32
